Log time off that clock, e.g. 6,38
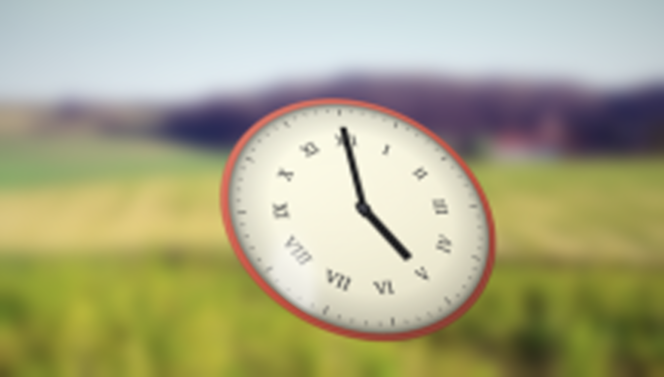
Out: 5,00
